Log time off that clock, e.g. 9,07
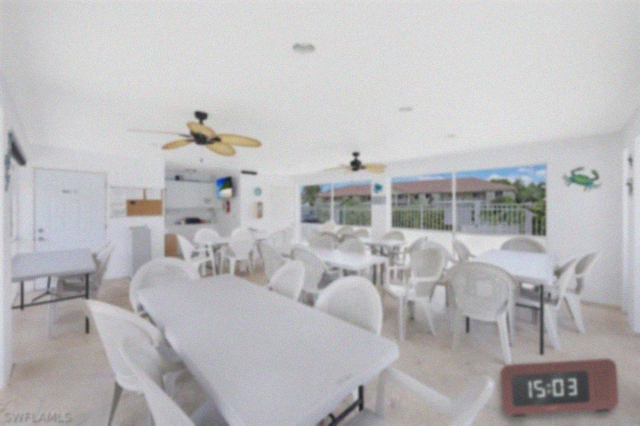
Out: 15,03
